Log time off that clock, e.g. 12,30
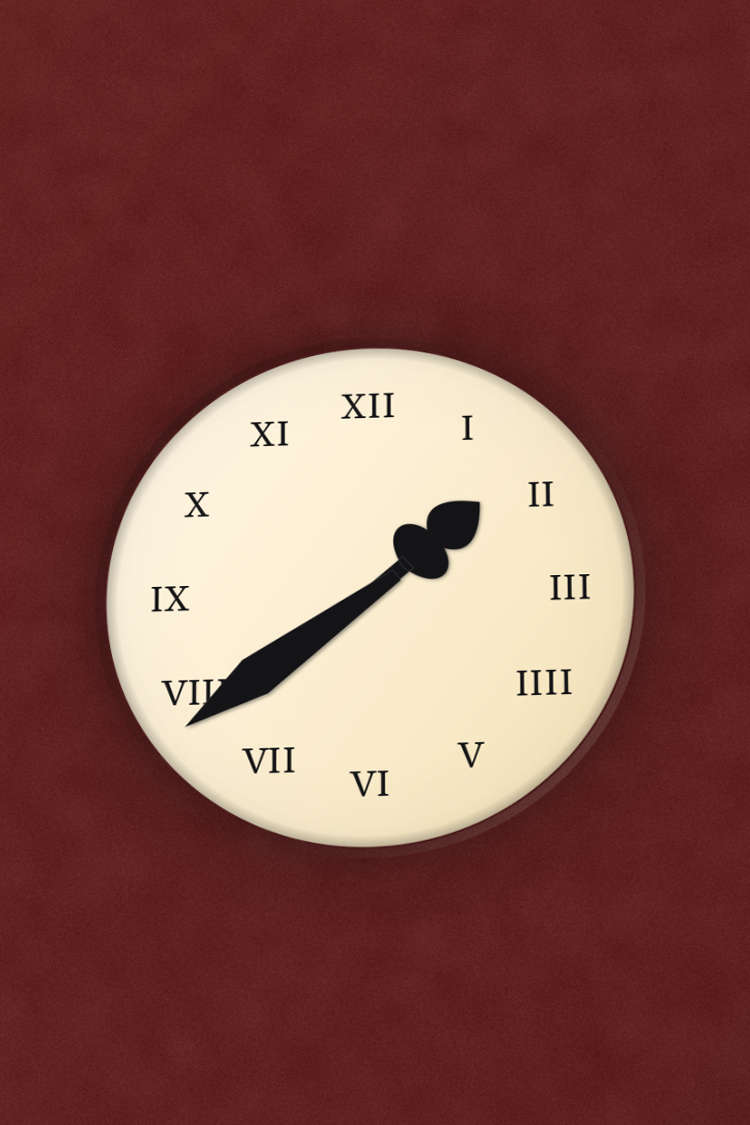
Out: 1,39
